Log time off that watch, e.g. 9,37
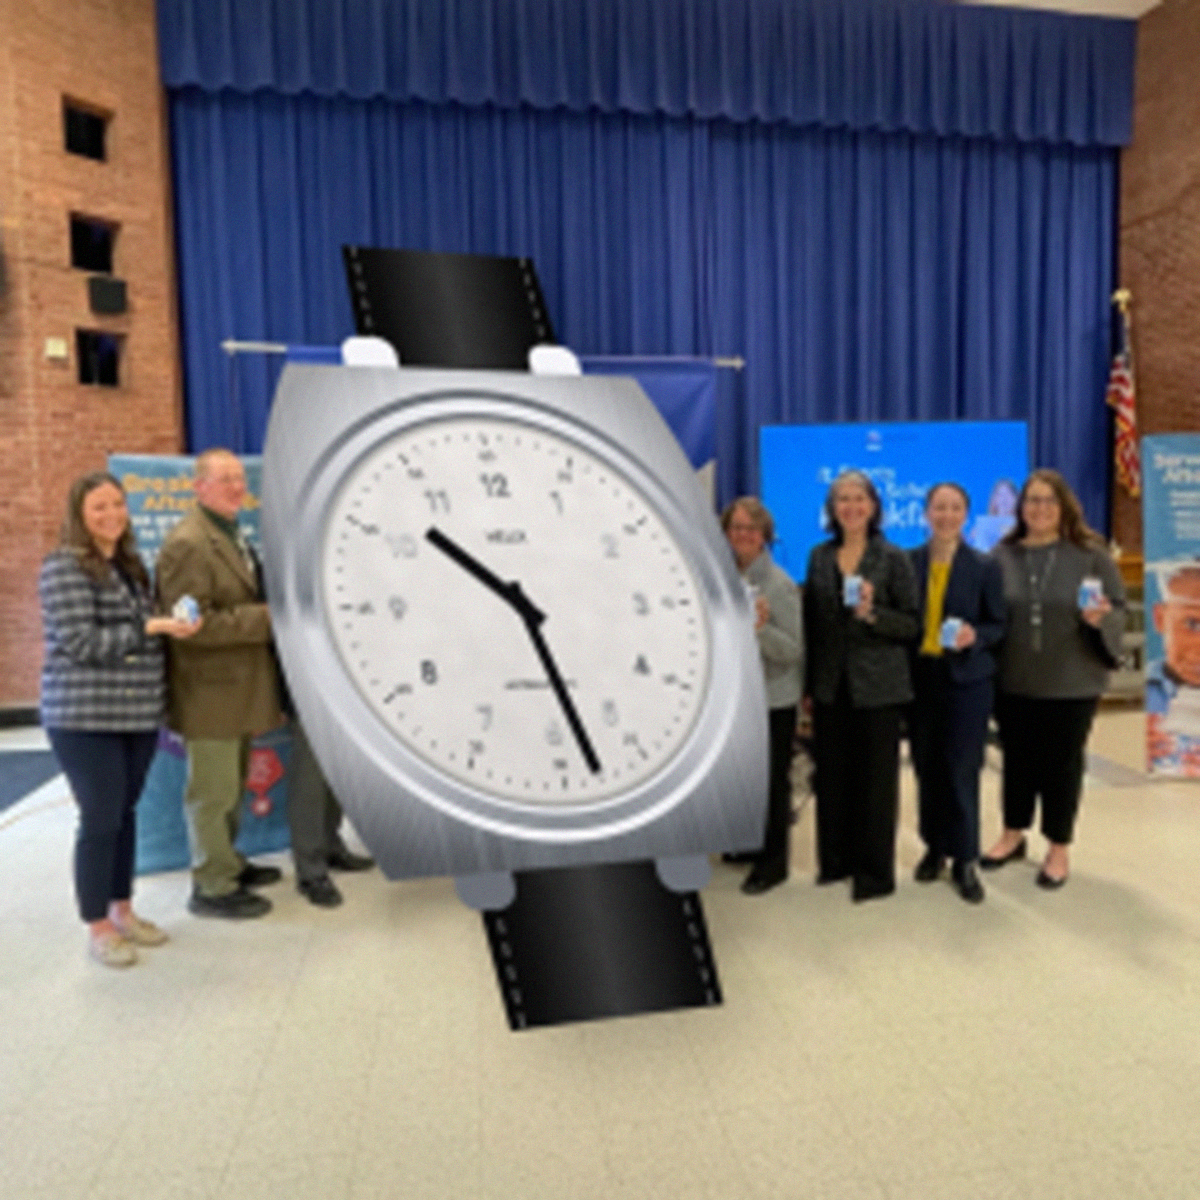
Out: 10,28
